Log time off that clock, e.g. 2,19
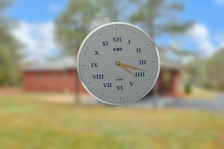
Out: 4,18
